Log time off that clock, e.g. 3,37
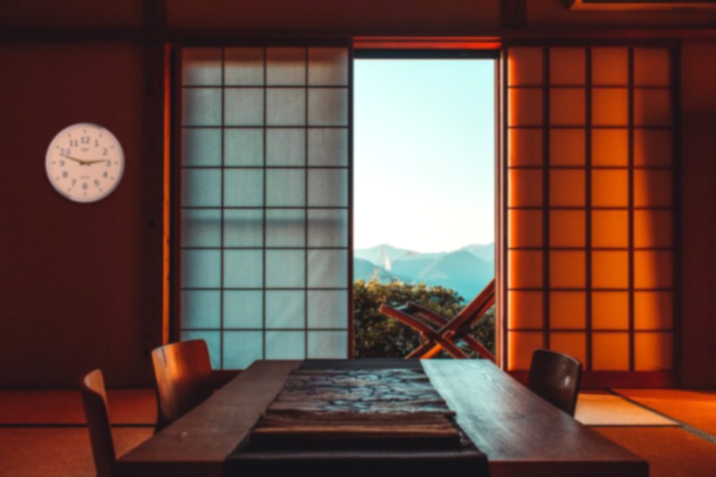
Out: 2,48
